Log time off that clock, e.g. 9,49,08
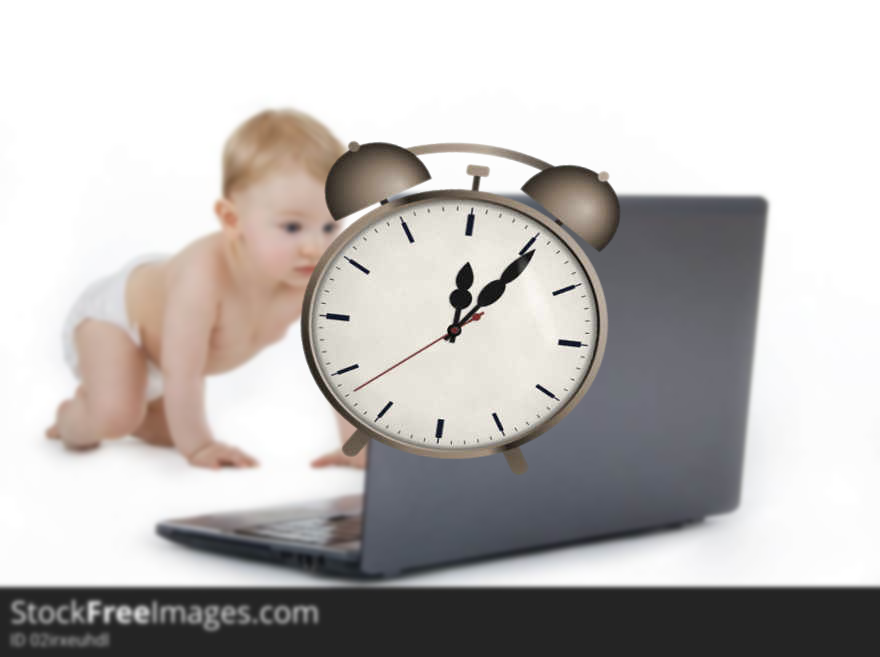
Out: 12,05,38
